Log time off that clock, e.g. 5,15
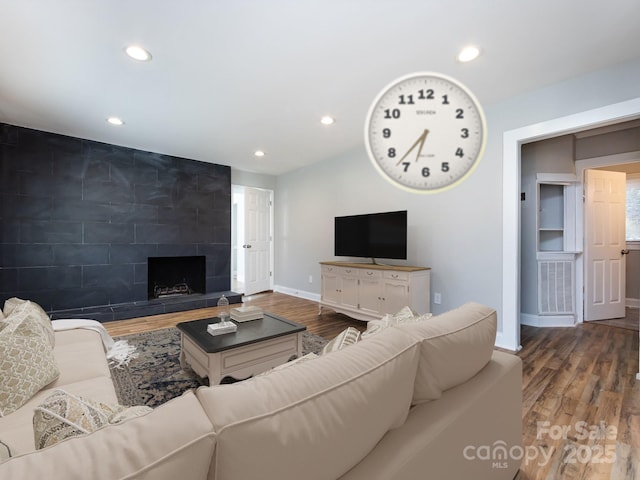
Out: 6,37
